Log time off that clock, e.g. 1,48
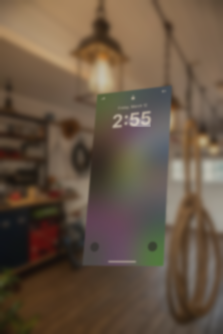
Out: 2,55
